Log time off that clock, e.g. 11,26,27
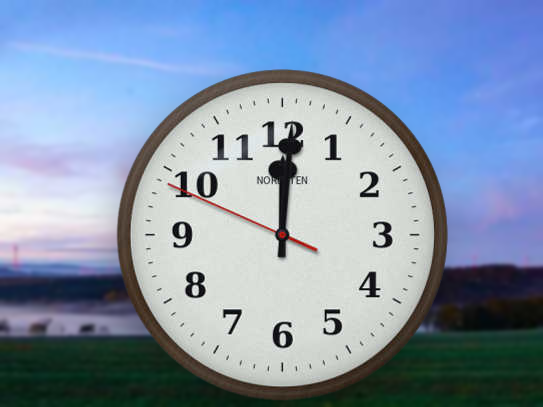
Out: 12,00,49
